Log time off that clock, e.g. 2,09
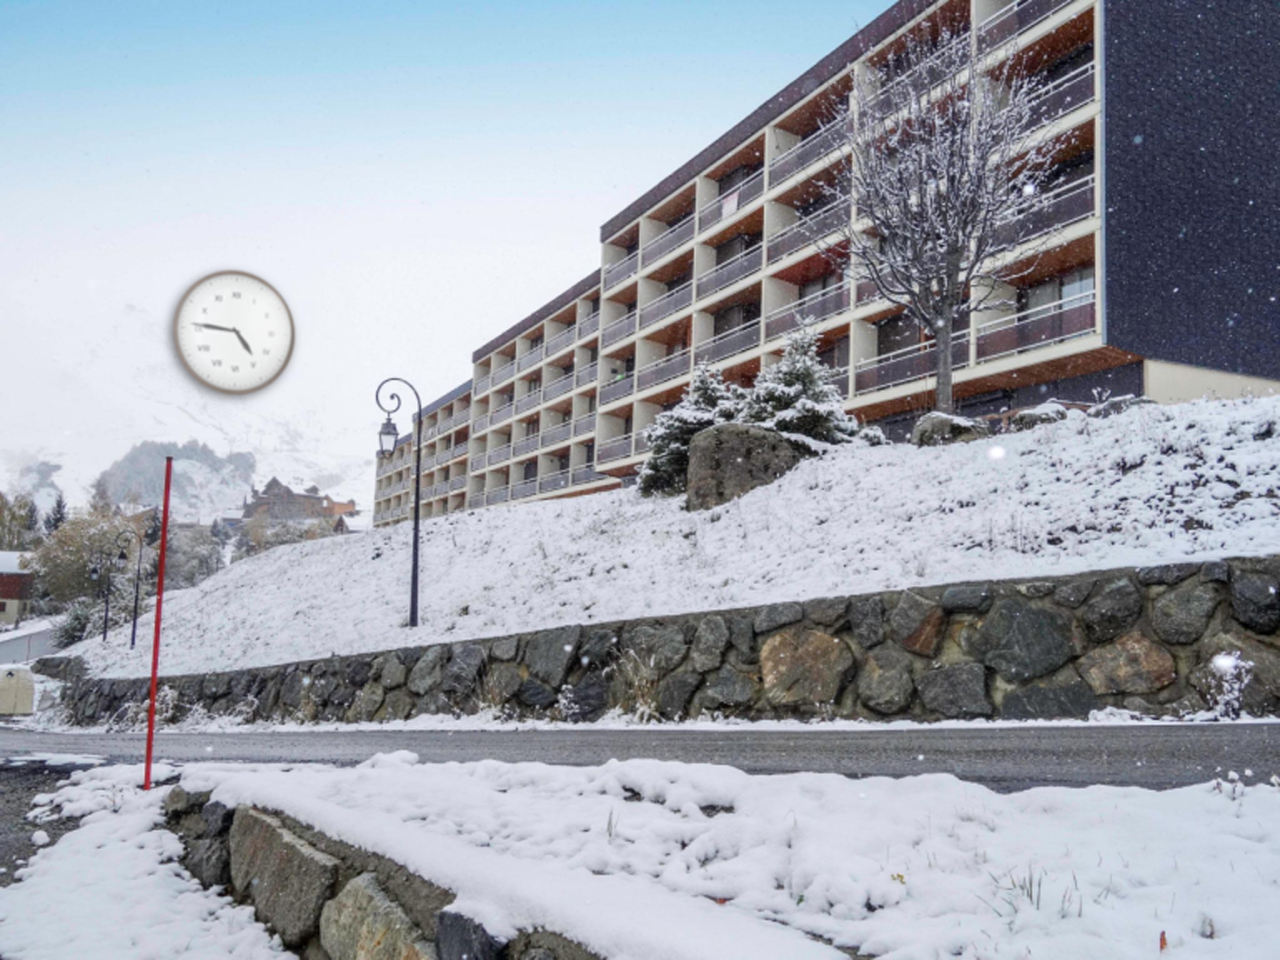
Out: 4,46
